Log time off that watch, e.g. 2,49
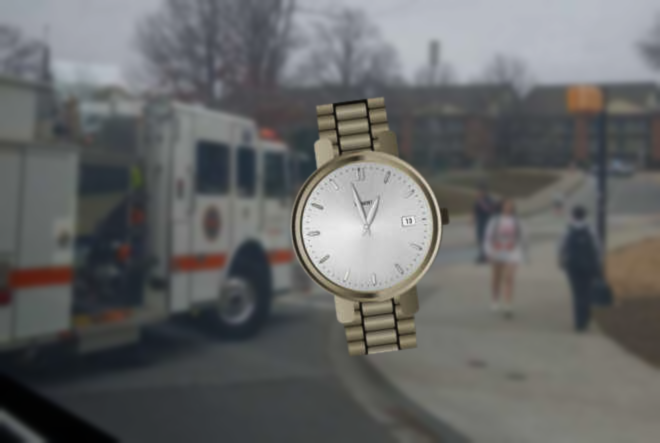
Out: 12,58
